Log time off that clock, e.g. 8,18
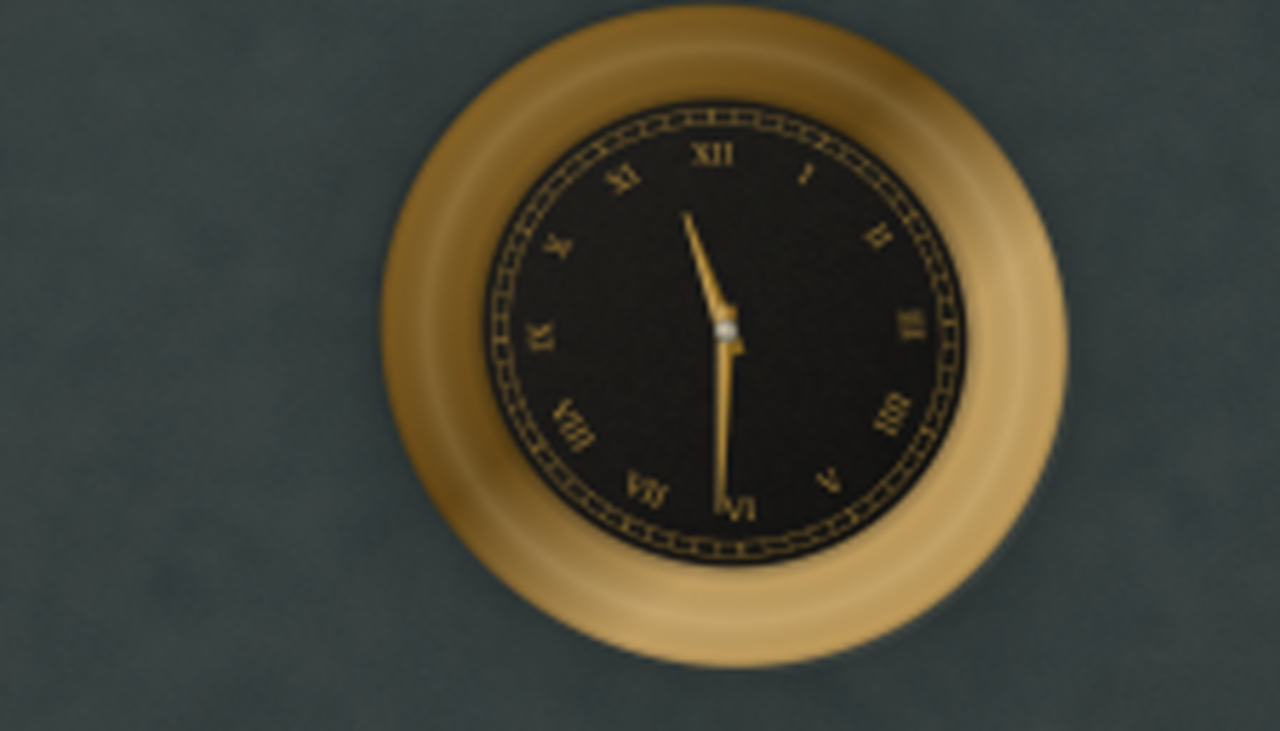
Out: 11,31
